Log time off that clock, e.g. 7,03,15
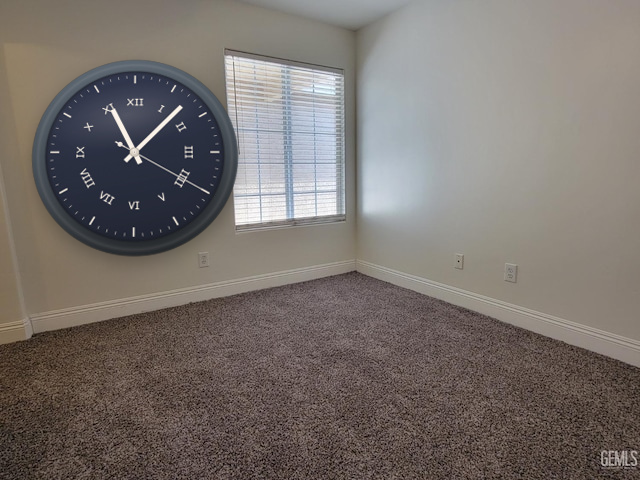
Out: 11,07,20
